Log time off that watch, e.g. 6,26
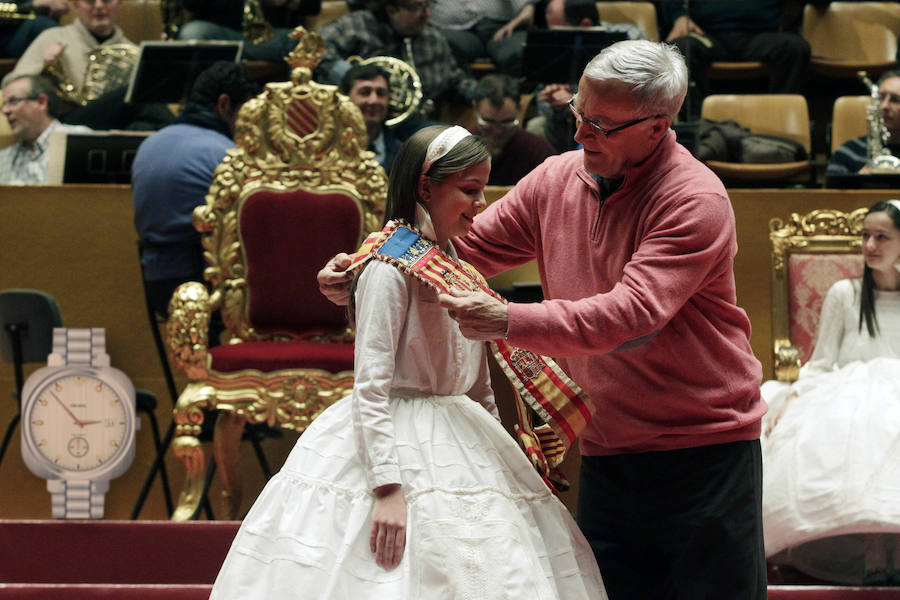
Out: 2,53
